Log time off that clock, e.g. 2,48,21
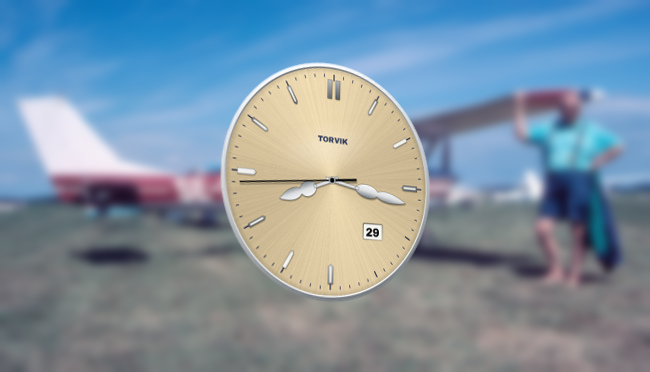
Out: 8,16,44
